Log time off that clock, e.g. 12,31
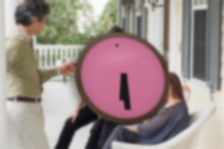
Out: 6,31
